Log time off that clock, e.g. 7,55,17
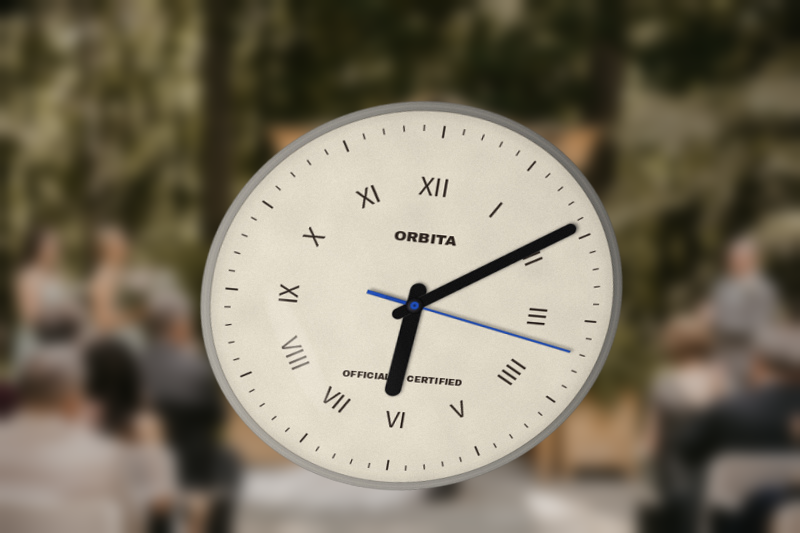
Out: 6,09,17
